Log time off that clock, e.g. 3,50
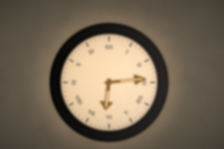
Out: 6,14
